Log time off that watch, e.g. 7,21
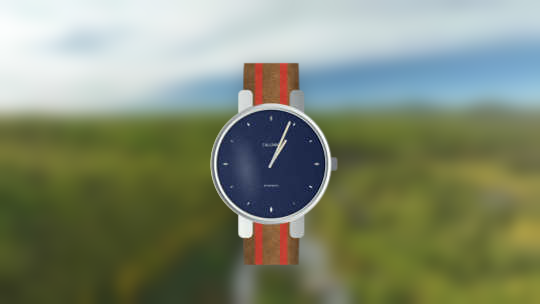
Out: 1,04
